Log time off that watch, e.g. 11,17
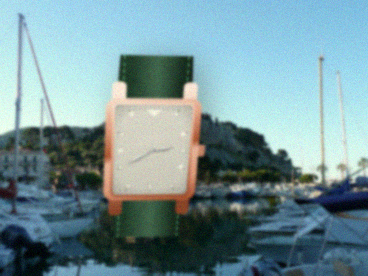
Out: 2,40
